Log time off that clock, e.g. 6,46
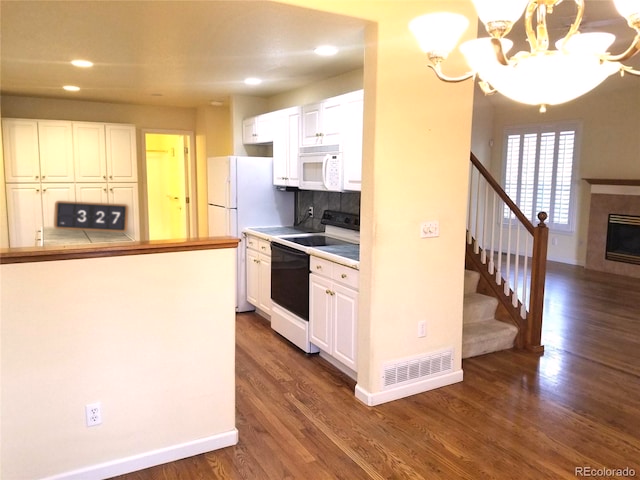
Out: 3,27
